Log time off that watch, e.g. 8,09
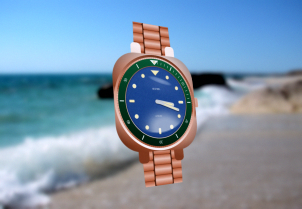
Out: 3,18
